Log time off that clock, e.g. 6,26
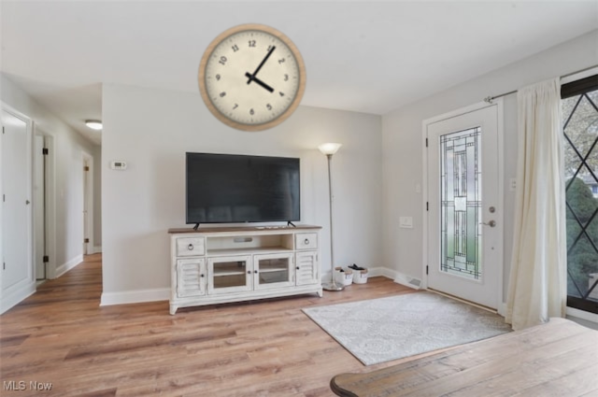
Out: 4,06
